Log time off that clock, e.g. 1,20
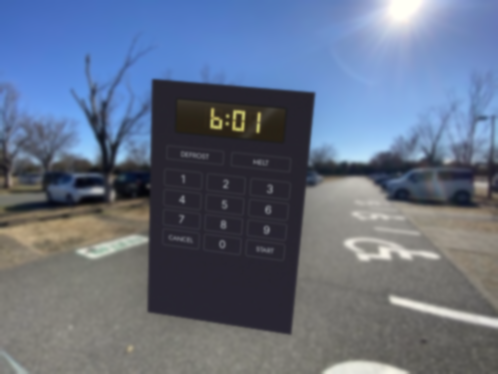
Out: 6,01
